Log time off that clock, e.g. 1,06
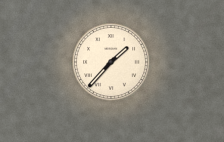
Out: 1,37
